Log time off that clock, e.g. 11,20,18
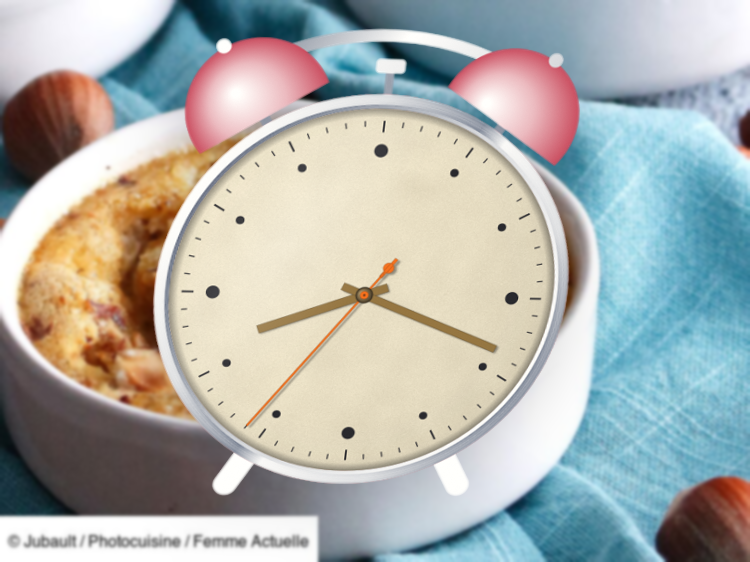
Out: 8,18,36
